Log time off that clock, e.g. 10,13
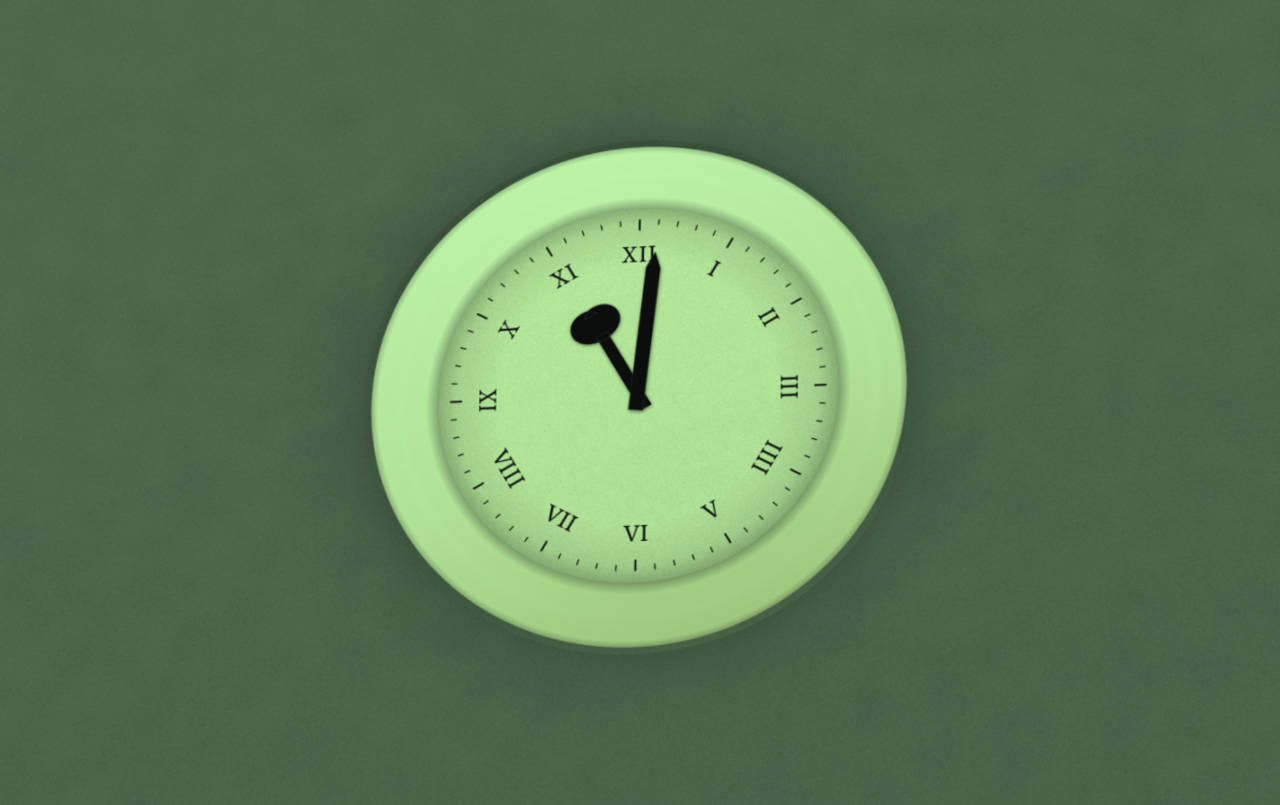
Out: 11,01
